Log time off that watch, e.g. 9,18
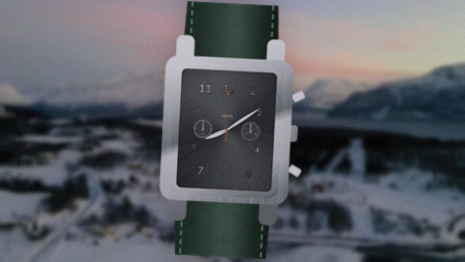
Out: 8,09
